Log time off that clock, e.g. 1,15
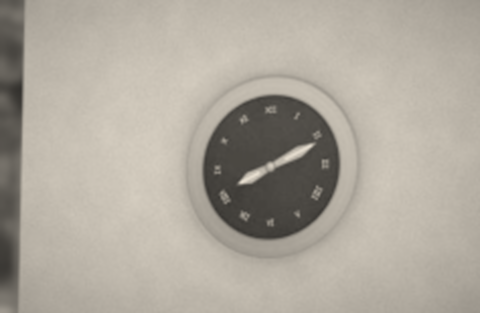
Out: 8,11
